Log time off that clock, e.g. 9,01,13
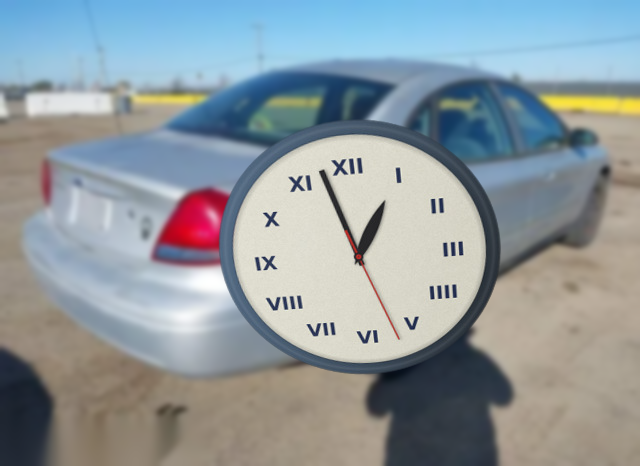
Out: 12,57,27
